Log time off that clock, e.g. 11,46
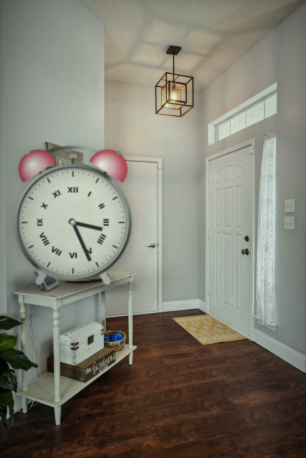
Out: 3,26
